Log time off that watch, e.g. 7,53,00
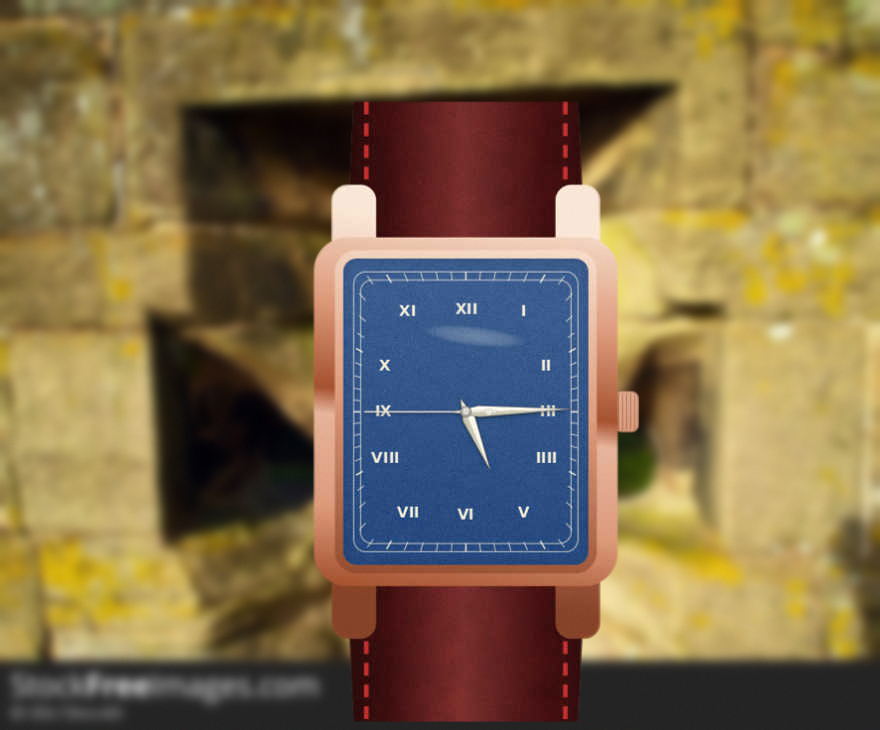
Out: 5,14,45
